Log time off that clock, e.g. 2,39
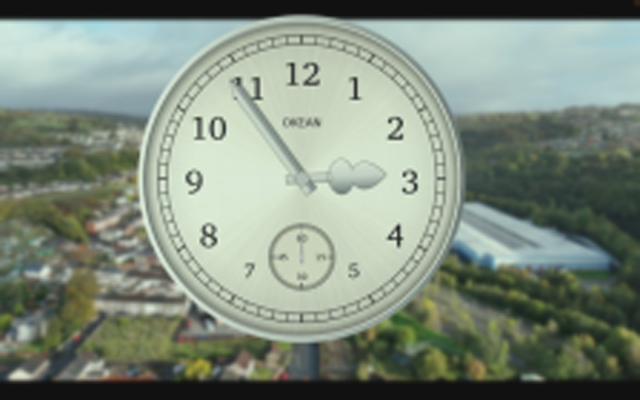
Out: 2,54
